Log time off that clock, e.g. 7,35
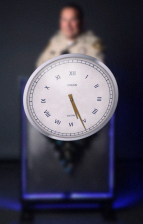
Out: 5,26
